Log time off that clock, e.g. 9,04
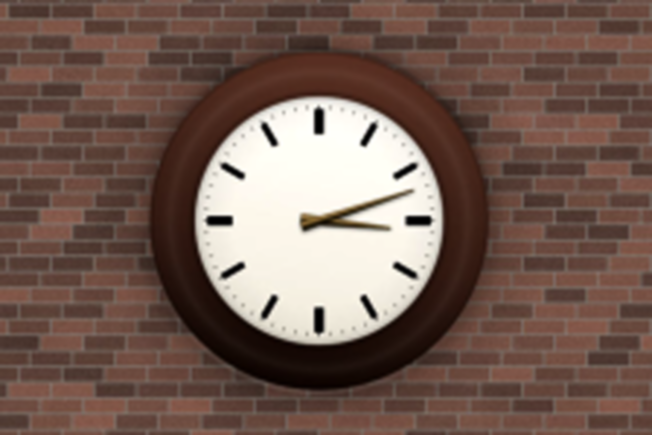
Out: 3,12
